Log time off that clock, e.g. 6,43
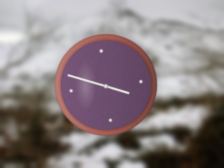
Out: 3,49
